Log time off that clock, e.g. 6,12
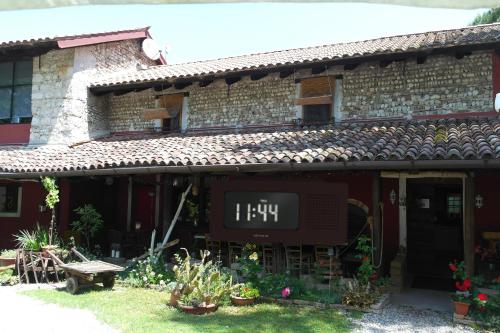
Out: 11,44
